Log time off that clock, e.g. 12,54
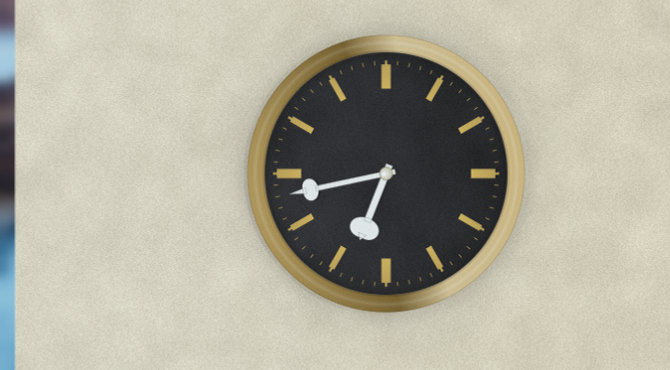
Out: 6,43
